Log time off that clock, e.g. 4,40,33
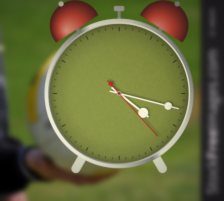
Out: 4,17,23
